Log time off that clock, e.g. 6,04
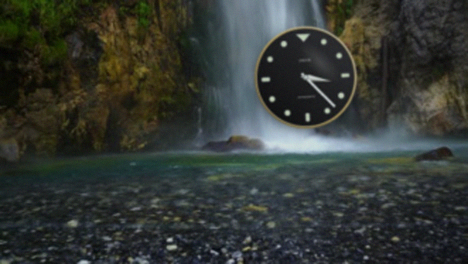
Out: 3,23
